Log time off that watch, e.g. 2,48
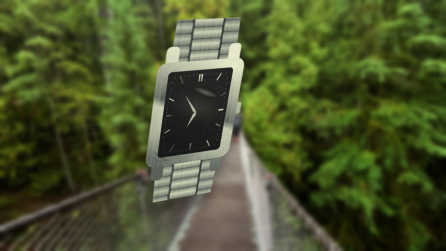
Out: 6,54
